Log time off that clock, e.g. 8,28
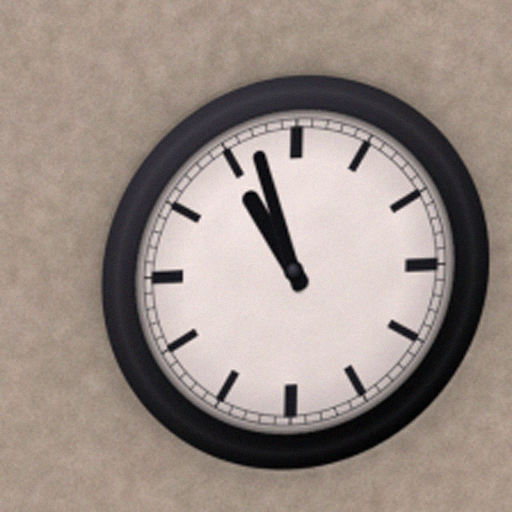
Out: 10,57
